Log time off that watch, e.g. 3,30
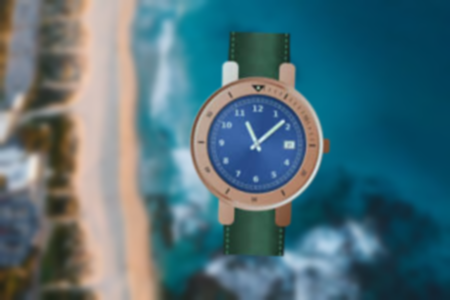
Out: 11,08
